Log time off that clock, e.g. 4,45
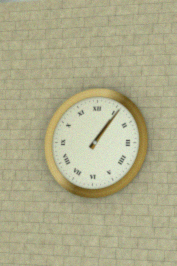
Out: 1,06
